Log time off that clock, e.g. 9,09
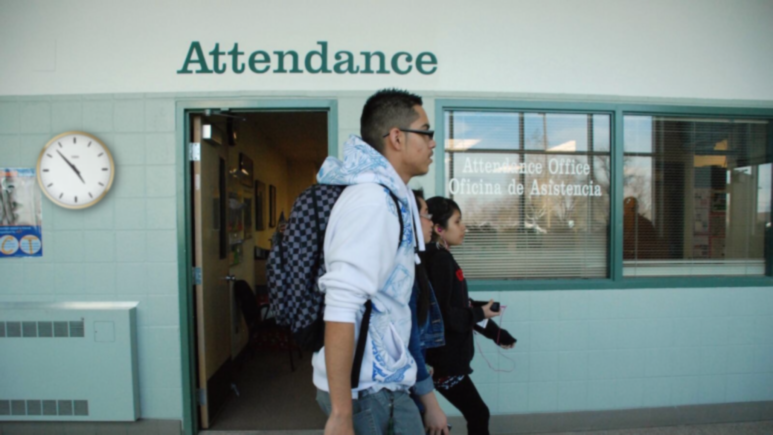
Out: 4,53
